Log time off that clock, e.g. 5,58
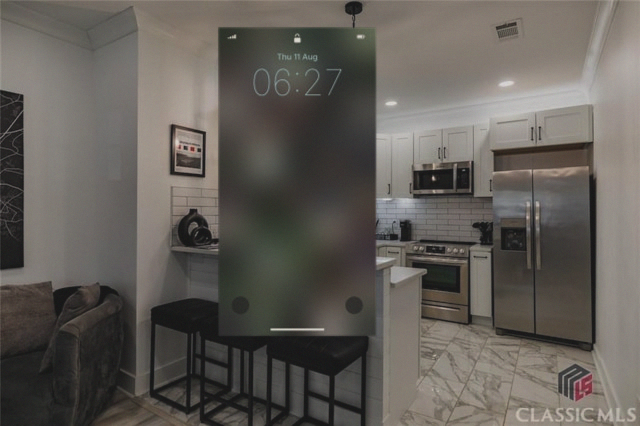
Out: 6,27
